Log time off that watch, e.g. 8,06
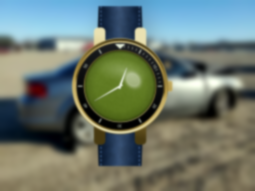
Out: 12,40
